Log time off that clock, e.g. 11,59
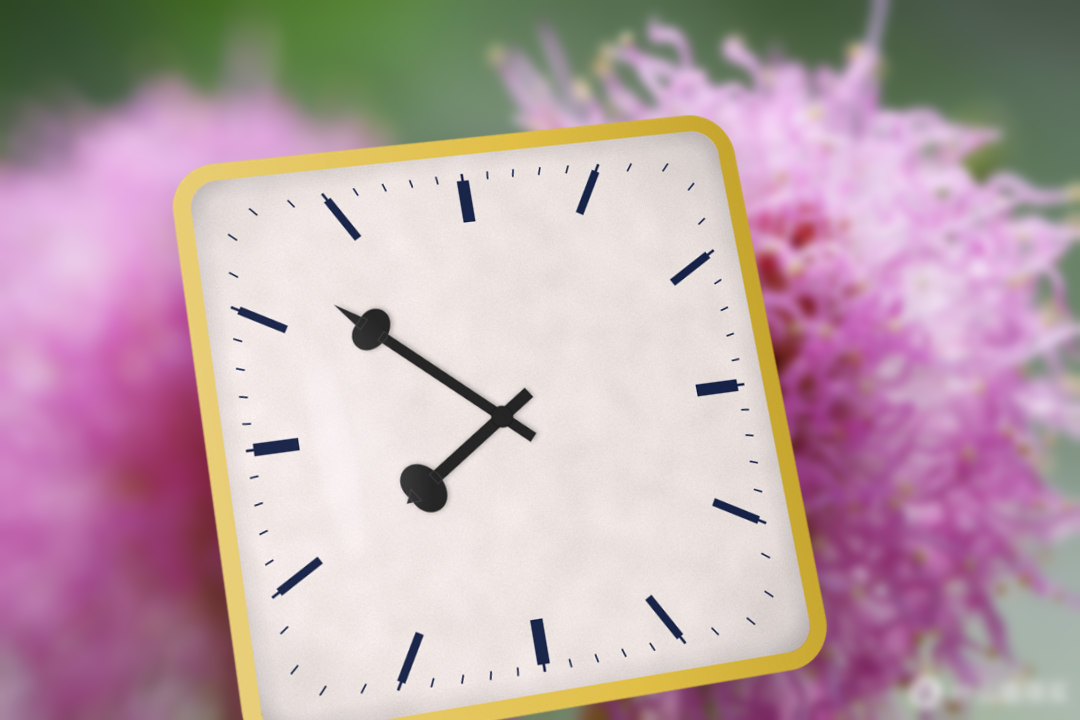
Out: 7,52
